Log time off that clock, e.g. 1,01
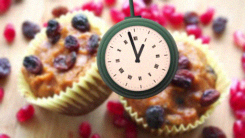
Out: 12,58
